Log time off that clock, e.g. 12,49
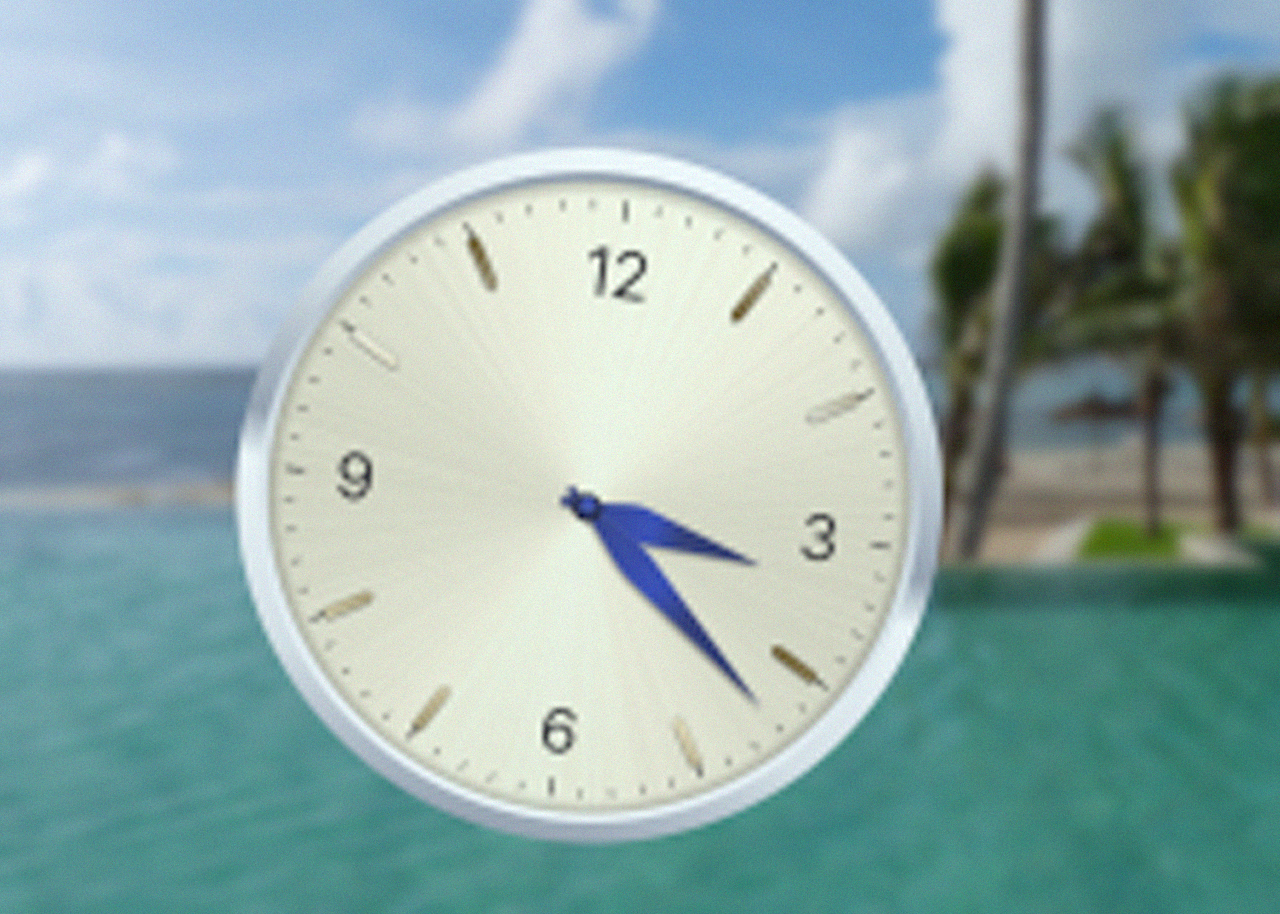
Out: 3,22
